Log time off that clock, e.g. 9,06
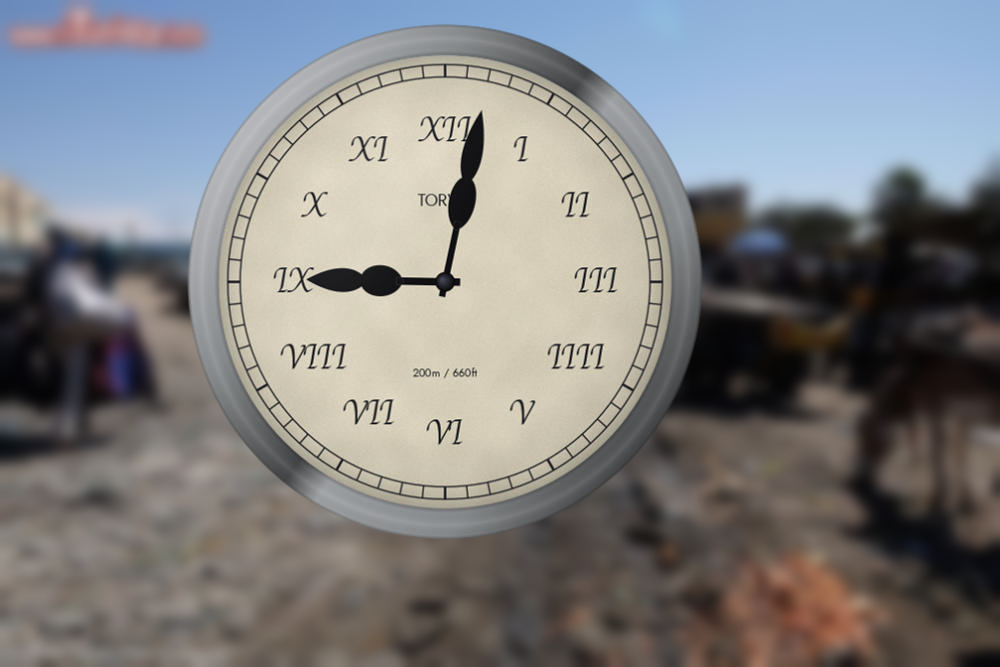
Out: 9,02
